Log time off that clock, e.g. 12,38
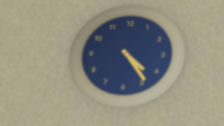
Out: 4,24
